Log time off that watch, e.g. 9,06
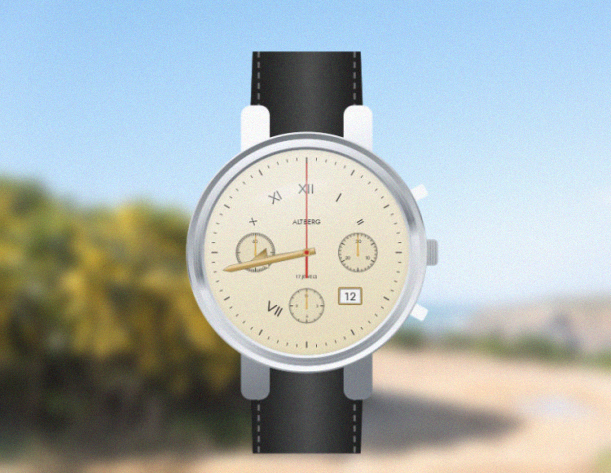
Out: 8,43
